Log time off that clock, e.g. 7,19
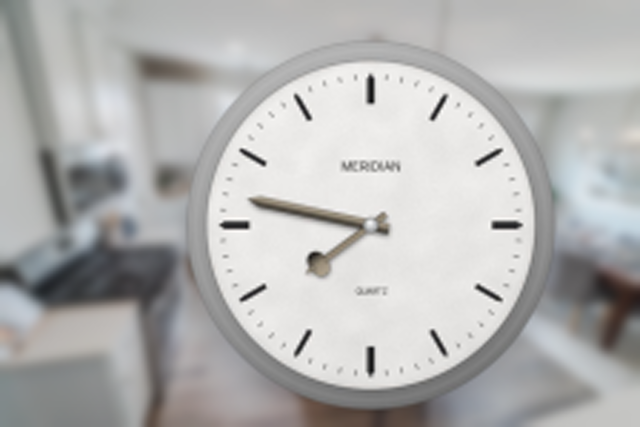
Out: 7,47
